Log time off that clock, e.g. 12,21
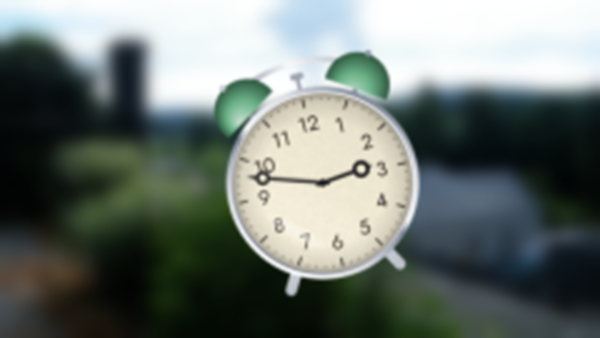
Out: 2,48
